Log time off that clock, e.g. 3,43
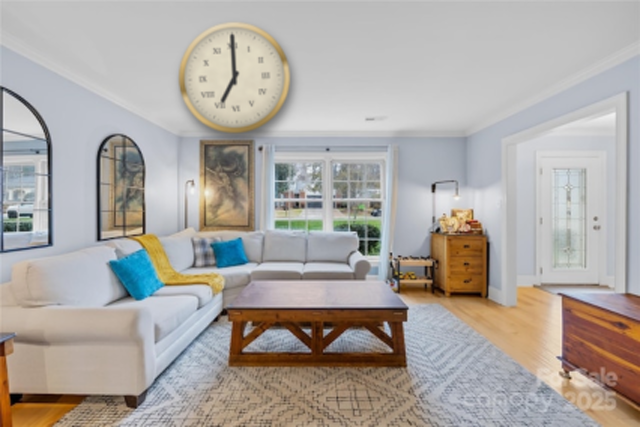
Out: 7,00
